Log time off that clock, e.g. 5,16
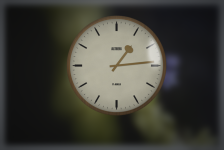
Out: 1,14
